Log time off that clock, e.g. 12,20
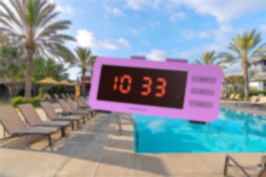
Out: 10,33
